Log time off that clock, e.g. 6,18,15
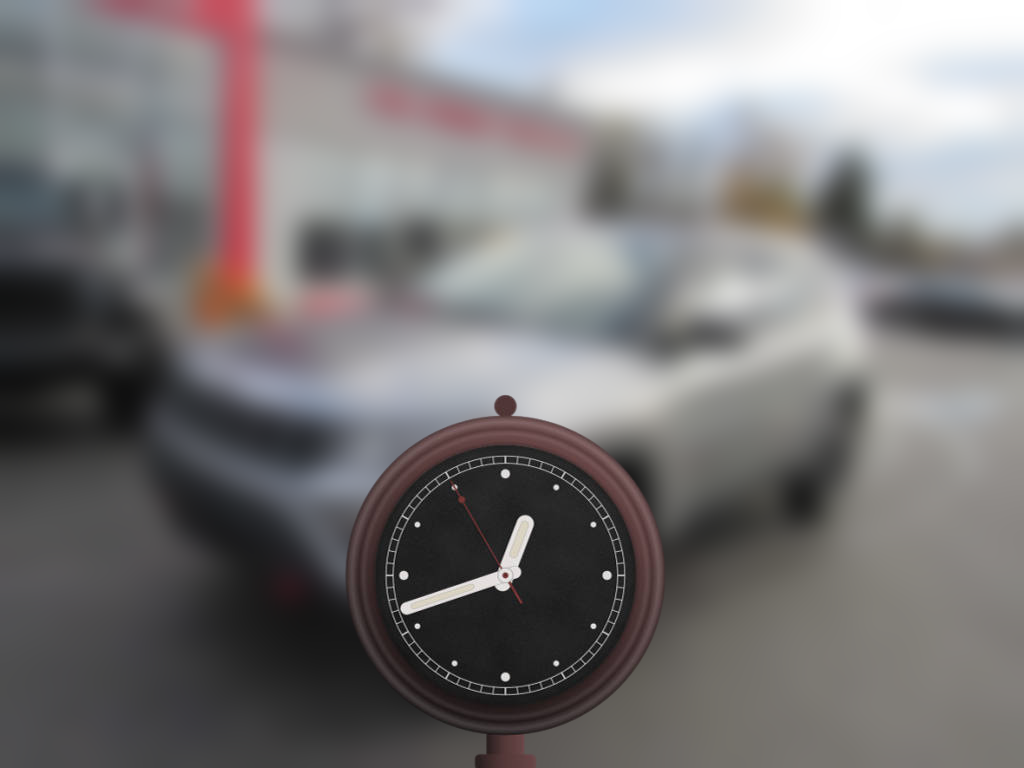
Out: 12,41,55
